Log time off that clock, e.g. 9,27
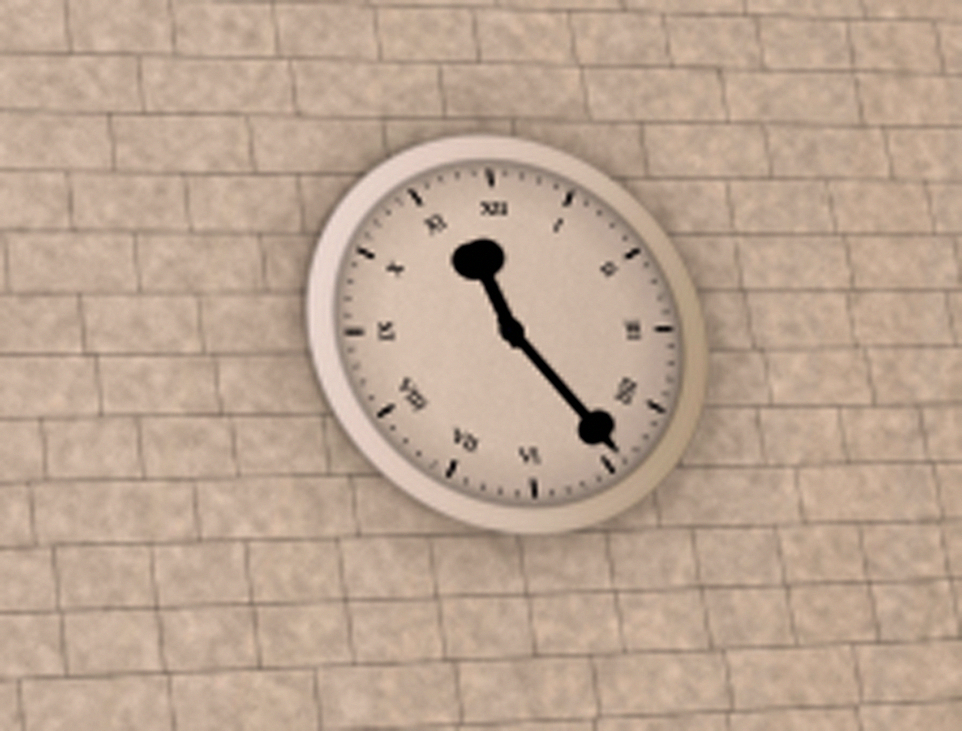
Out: 11,24
